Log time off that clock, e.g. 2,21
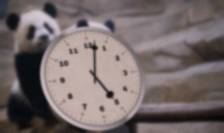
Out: 5,02
